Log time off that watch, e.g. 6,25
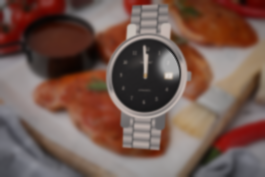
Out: 11,59
